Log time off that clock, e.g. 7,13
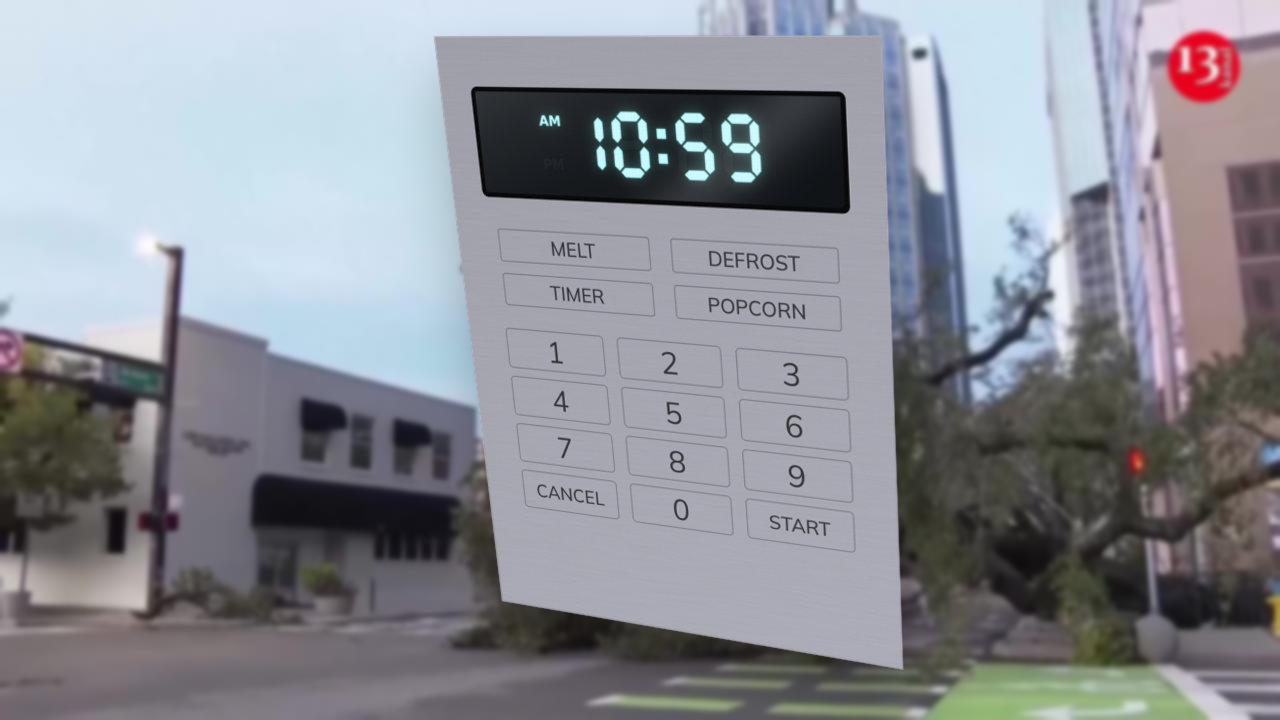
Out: 10,59
